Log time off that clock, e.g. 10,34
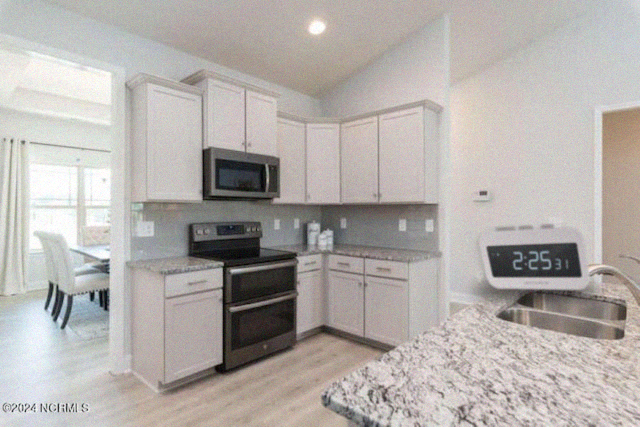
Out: 2,25
